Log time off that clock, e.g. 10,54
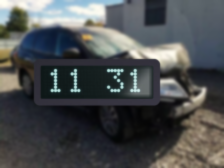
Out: 11,31
